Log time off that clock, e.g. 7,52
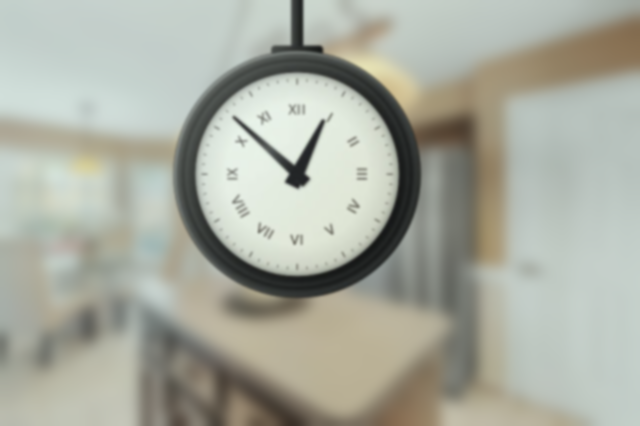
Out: 12,52
